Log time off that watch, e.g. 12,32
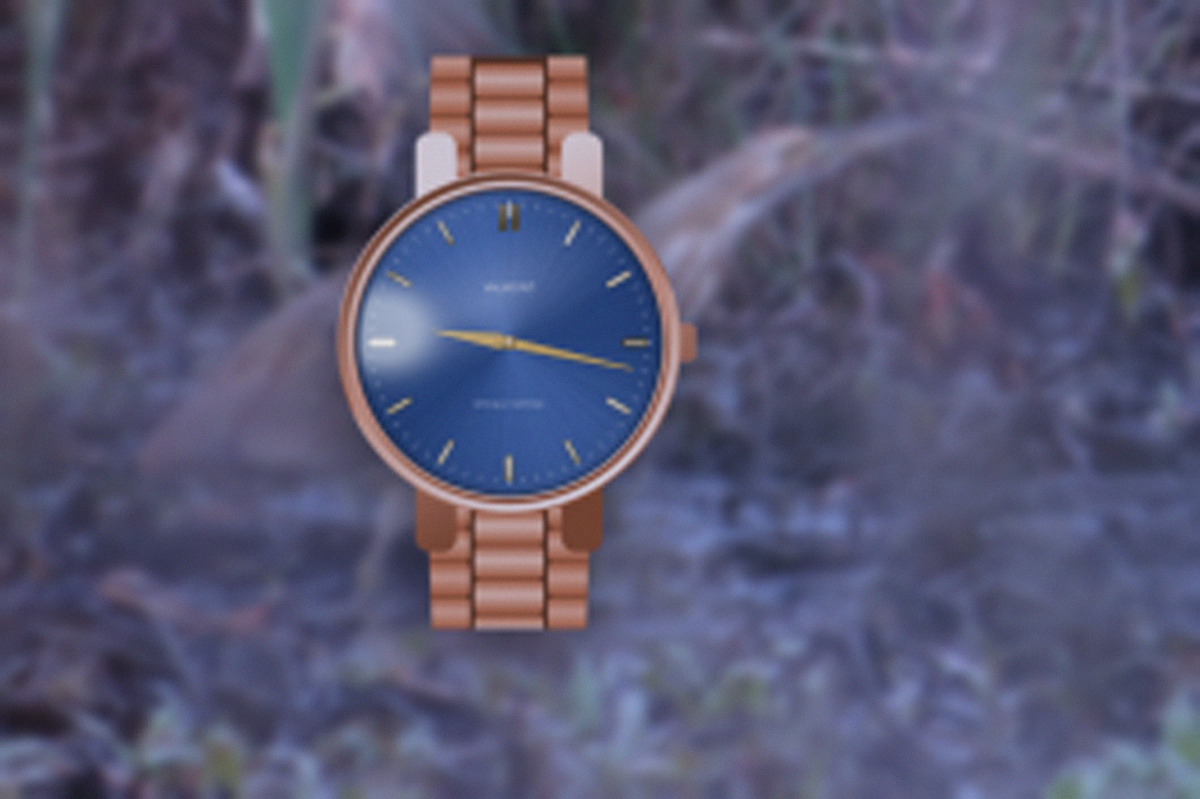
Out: 9,17
